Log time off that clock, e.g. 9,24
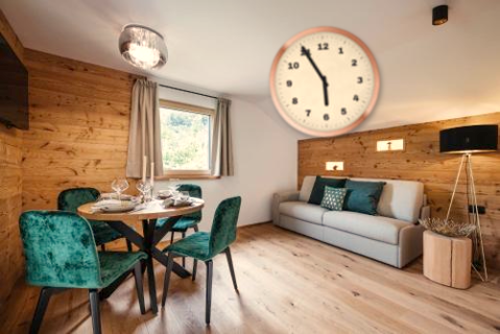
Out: 5,55
